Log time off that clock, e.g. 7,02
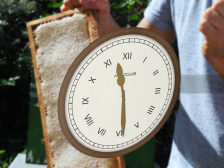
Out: 11,29
